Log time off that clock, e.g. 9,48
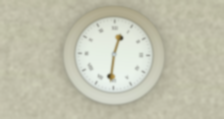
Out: 12,31
